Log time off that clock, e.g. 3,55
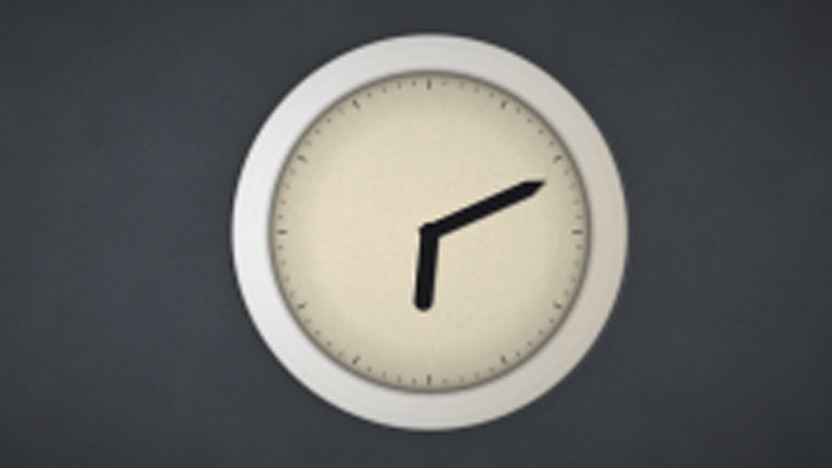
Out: 6,11
